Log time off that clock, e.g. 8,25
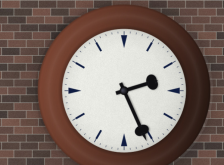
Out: 2,26
